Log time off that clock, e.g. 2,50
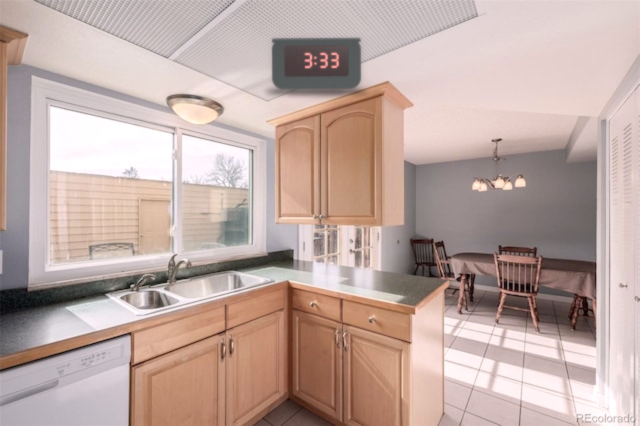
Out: 3,33
